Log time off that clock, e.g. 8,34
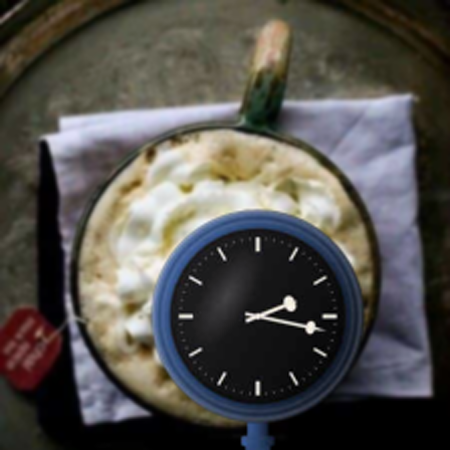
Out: 2,17
